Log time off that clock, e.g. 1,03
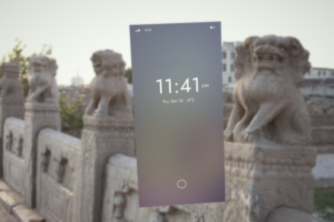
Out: 11,41
